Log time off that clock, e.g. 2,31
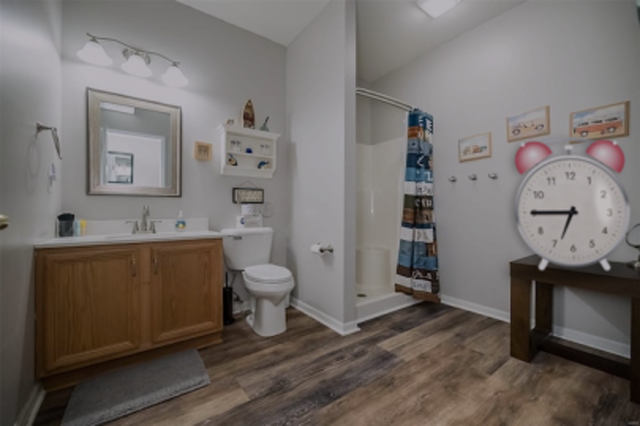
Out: 6,45
